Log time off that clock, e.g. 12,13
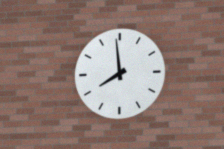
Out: 7,59
